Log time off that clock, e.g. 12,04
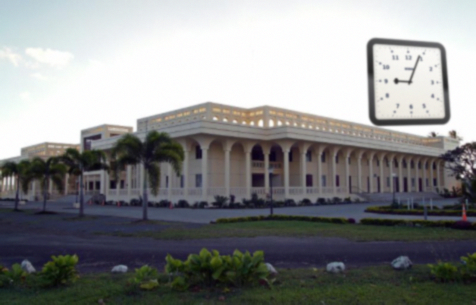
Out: 9,04
